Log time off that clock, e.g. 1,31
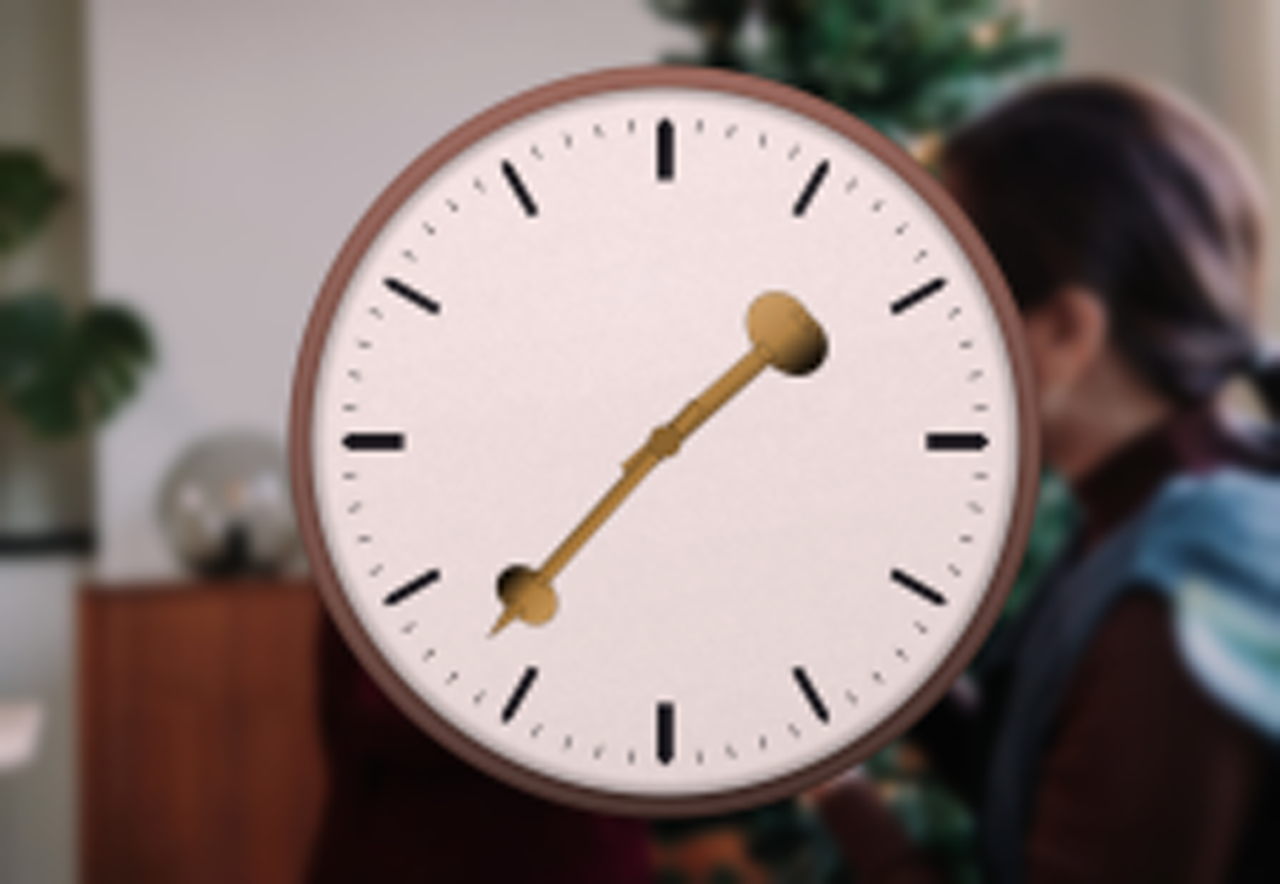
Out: 1,37
